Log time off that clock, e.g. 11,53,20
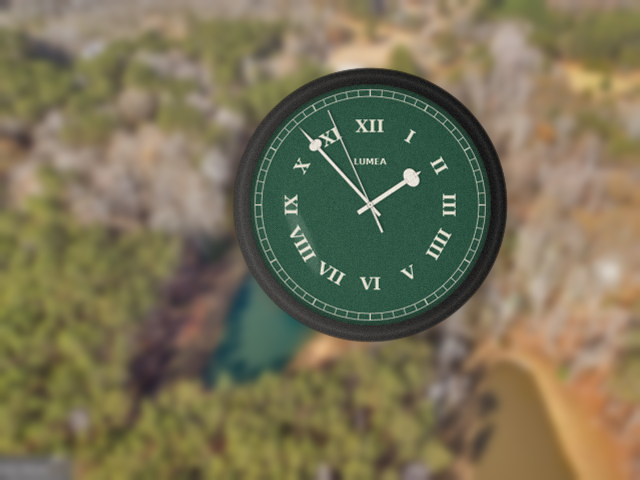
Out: 1,52,56
